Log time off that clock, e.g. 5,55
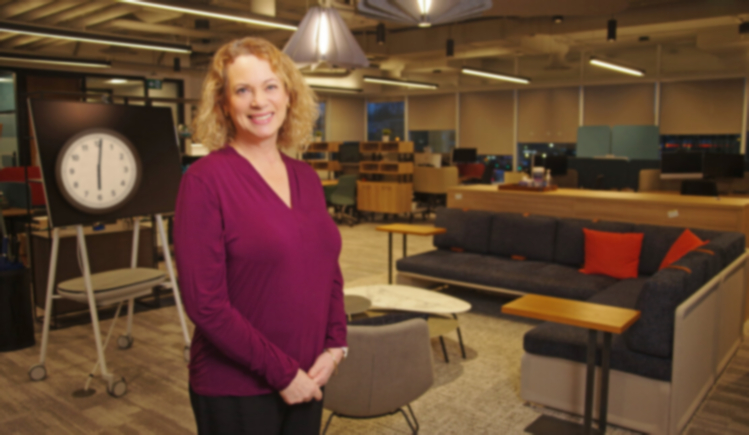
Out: 6,01
